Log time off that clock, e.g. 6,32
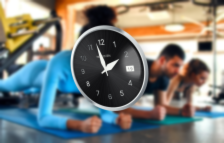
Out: 1,58
